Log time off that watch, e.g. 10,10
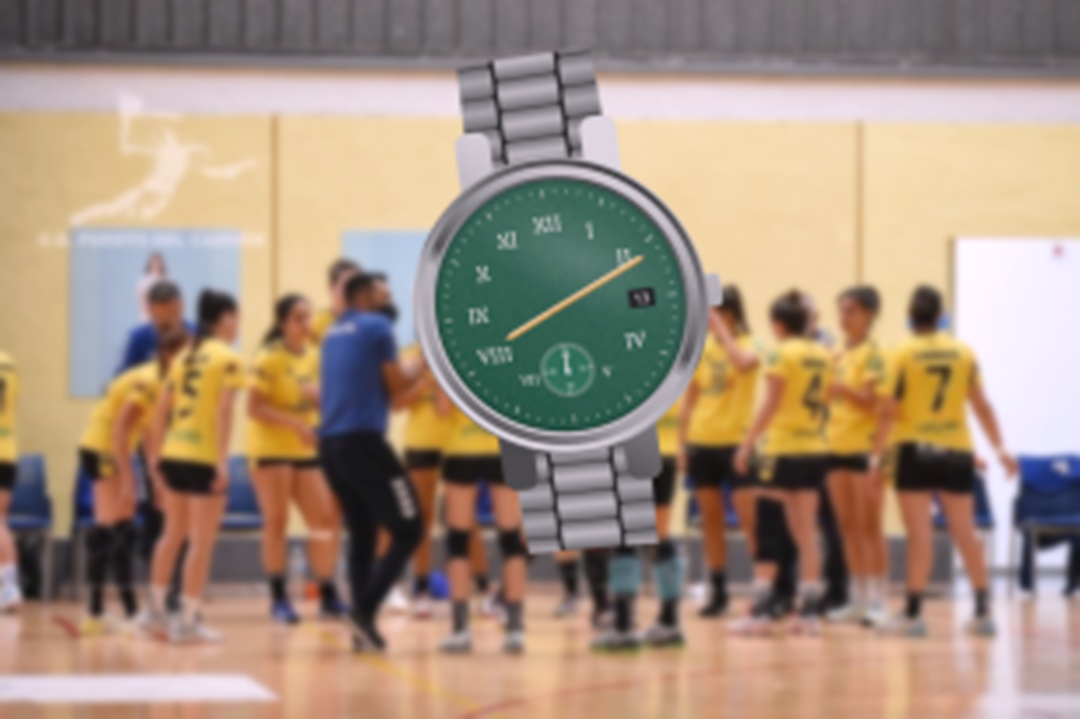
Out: 8,11
